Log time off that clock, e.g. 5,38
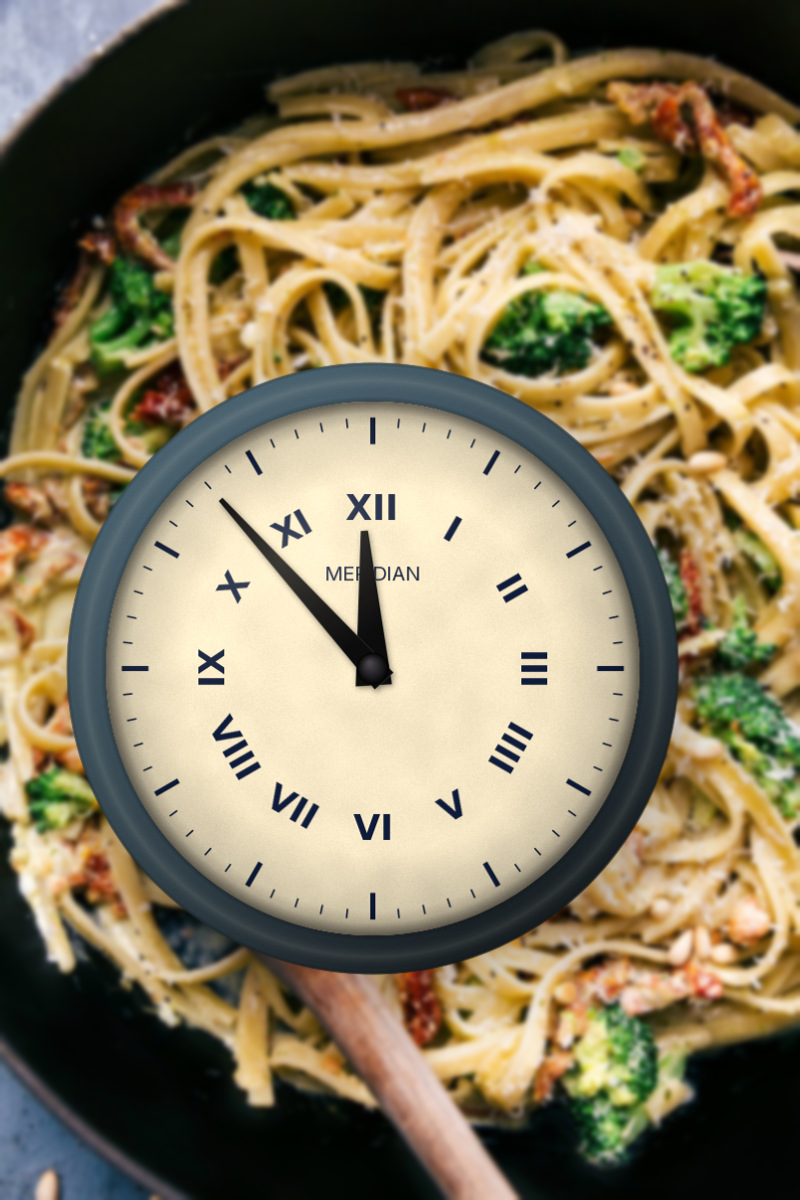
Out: 11,53
